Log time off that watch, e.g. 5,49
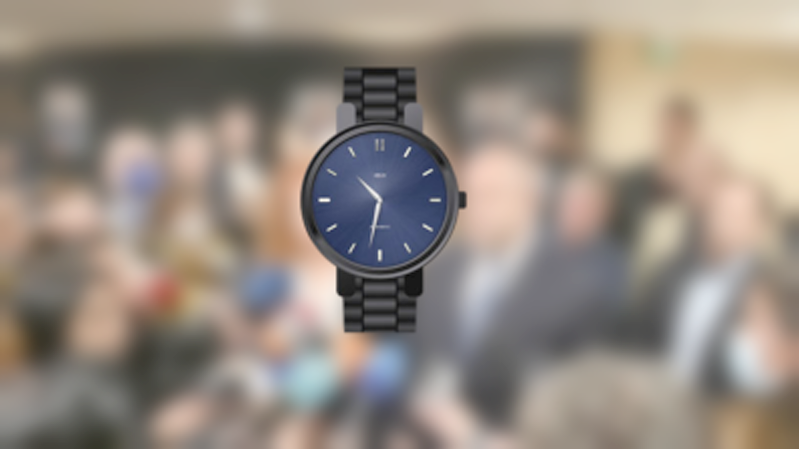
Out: 10,32
